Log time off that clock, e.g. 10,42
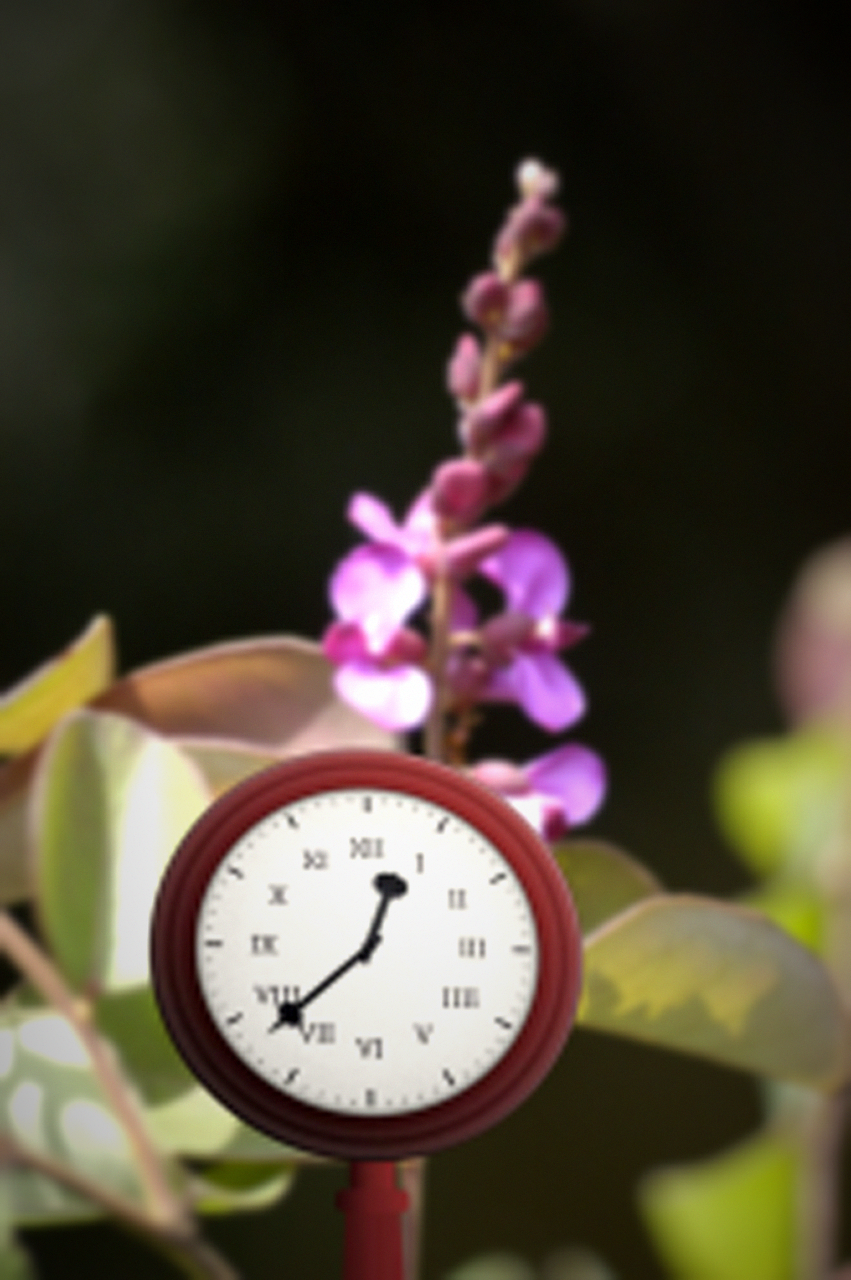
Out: 12,38
